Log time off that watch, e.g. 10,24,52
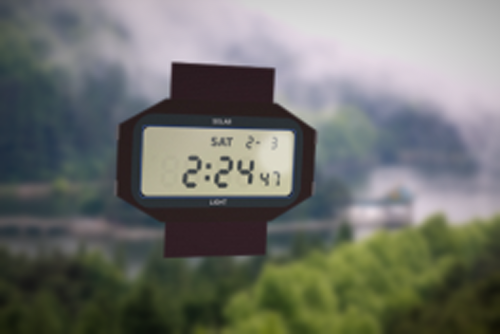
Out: 2,24,47
